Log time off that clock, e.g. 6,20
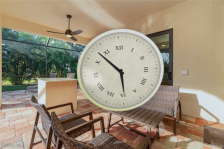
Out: 5,53
